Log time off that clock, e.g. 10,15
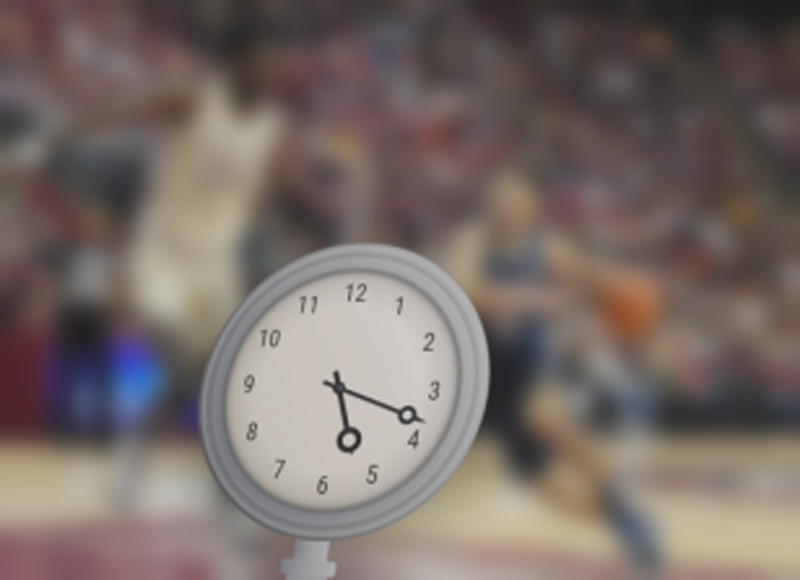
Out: 5,18
